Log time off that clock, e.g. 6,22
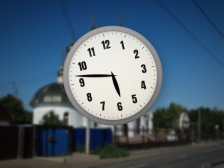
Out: 5,47
